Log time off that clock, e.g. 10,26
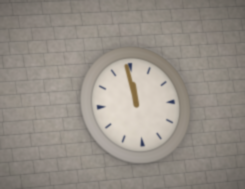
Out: 11,59
